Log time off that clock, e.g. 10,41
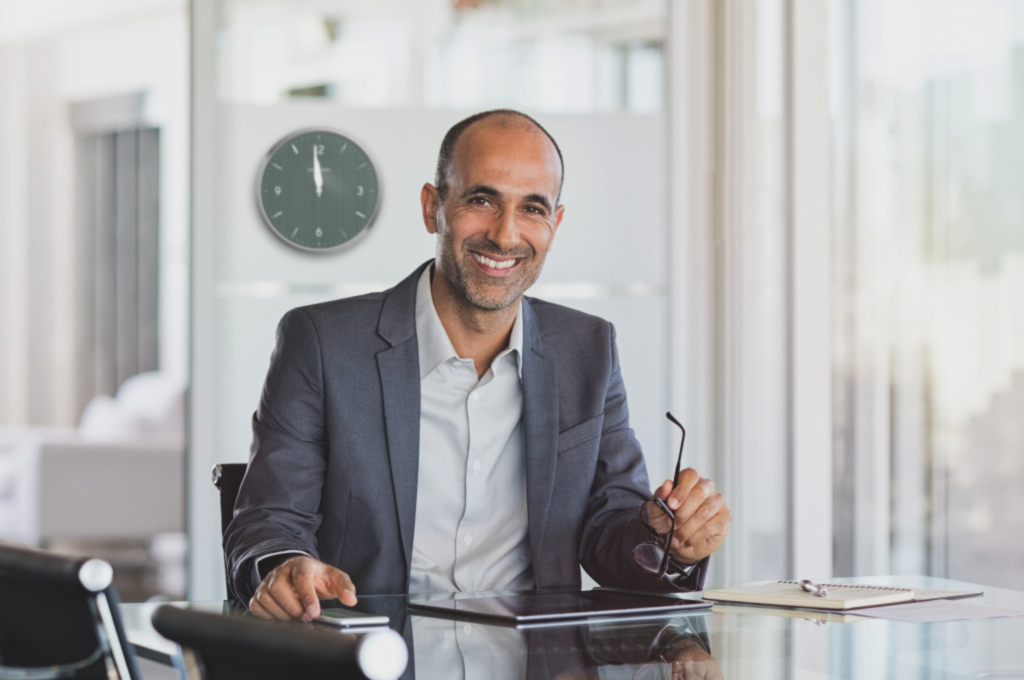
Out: 11,59
